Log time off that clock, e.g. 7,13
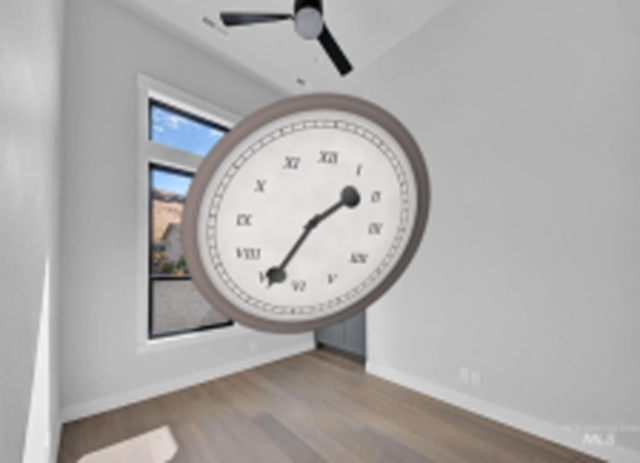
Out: 1,34
